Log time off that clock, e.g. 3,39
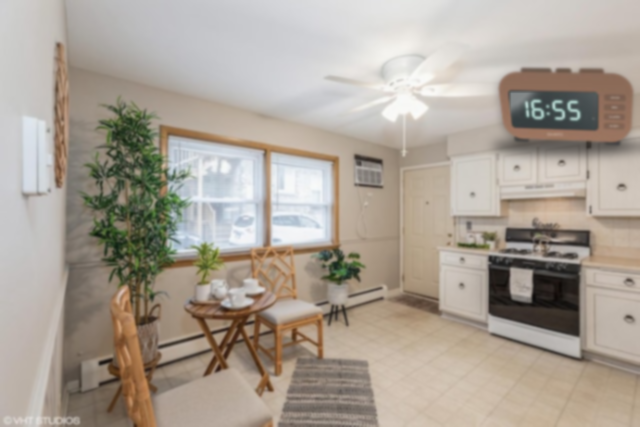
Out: 16,55
